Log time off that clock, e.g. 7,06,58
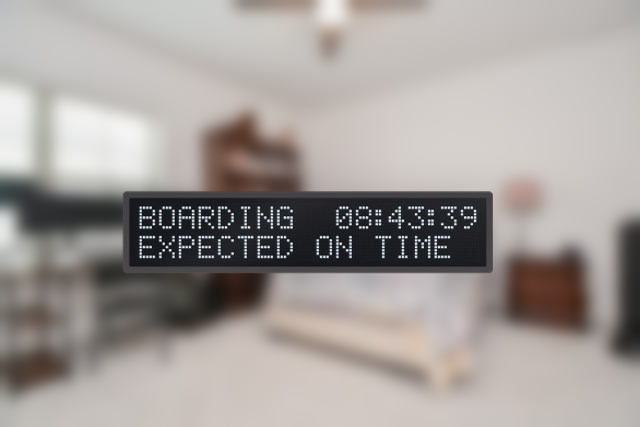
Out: 8,43,39
